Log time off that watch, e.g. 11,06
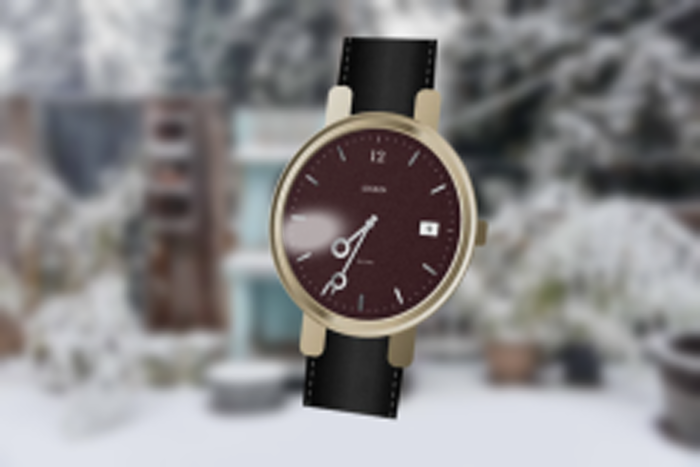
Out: 7,34
